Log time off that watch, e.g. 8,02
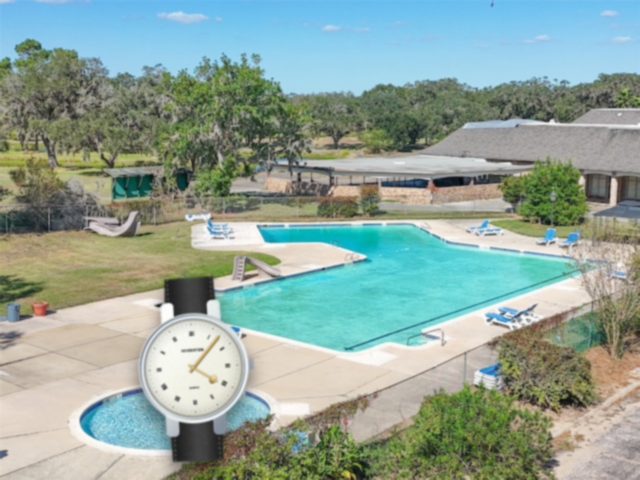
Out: 4,07
